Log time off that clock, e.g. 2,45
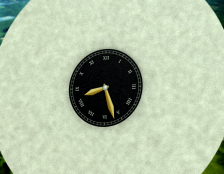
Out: 8,27
